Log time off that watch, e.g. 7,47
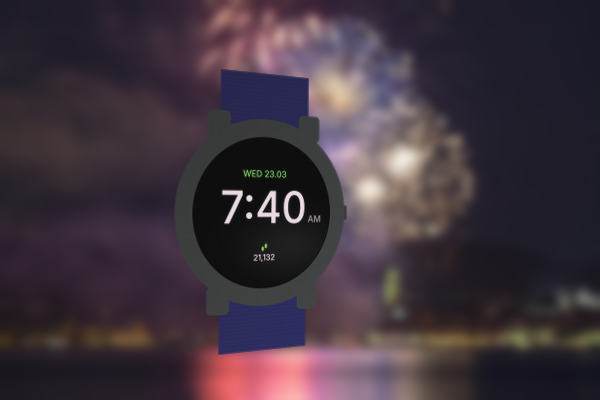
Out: 7,40
